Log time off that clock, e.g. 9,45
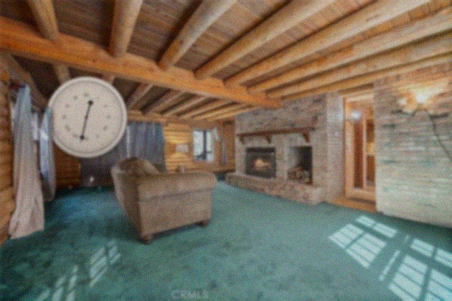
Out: 12,32
